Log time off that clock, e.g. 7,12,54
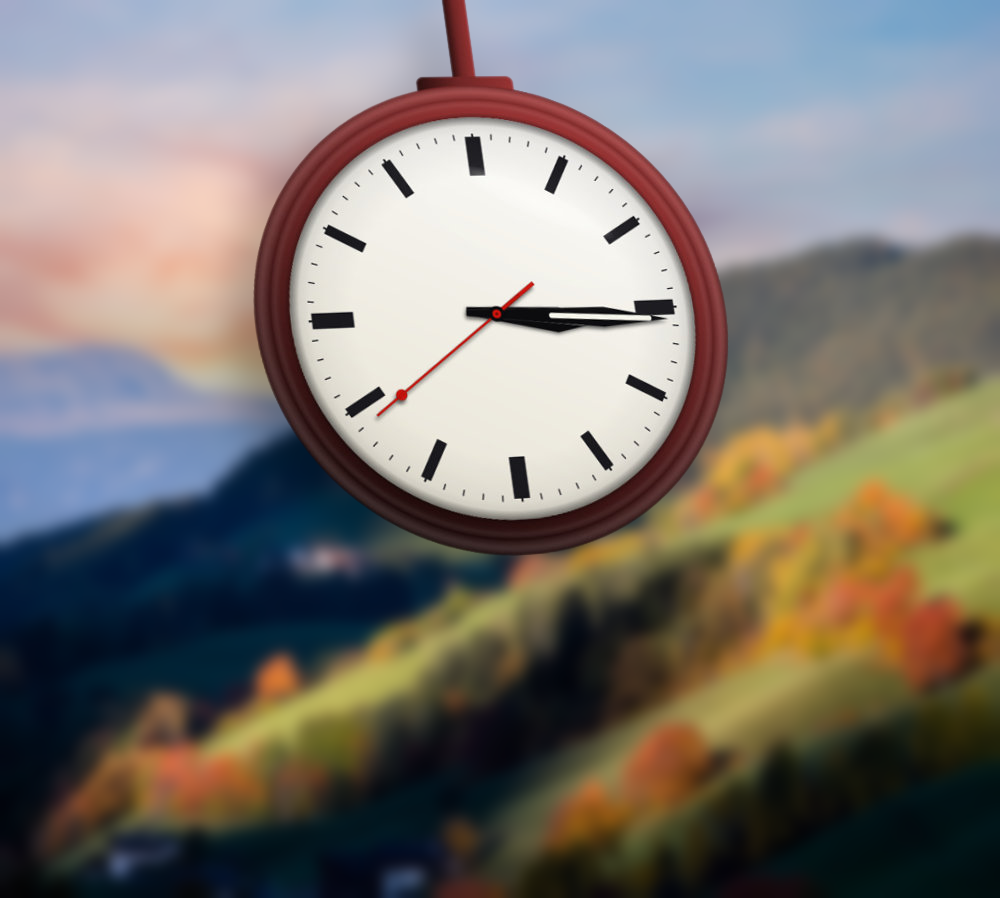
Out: 3,15,39
